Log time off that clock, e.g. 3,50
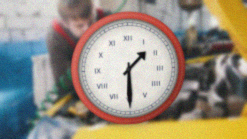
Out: 1,30
